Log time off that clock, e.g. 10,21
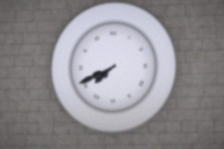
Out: 7,41
